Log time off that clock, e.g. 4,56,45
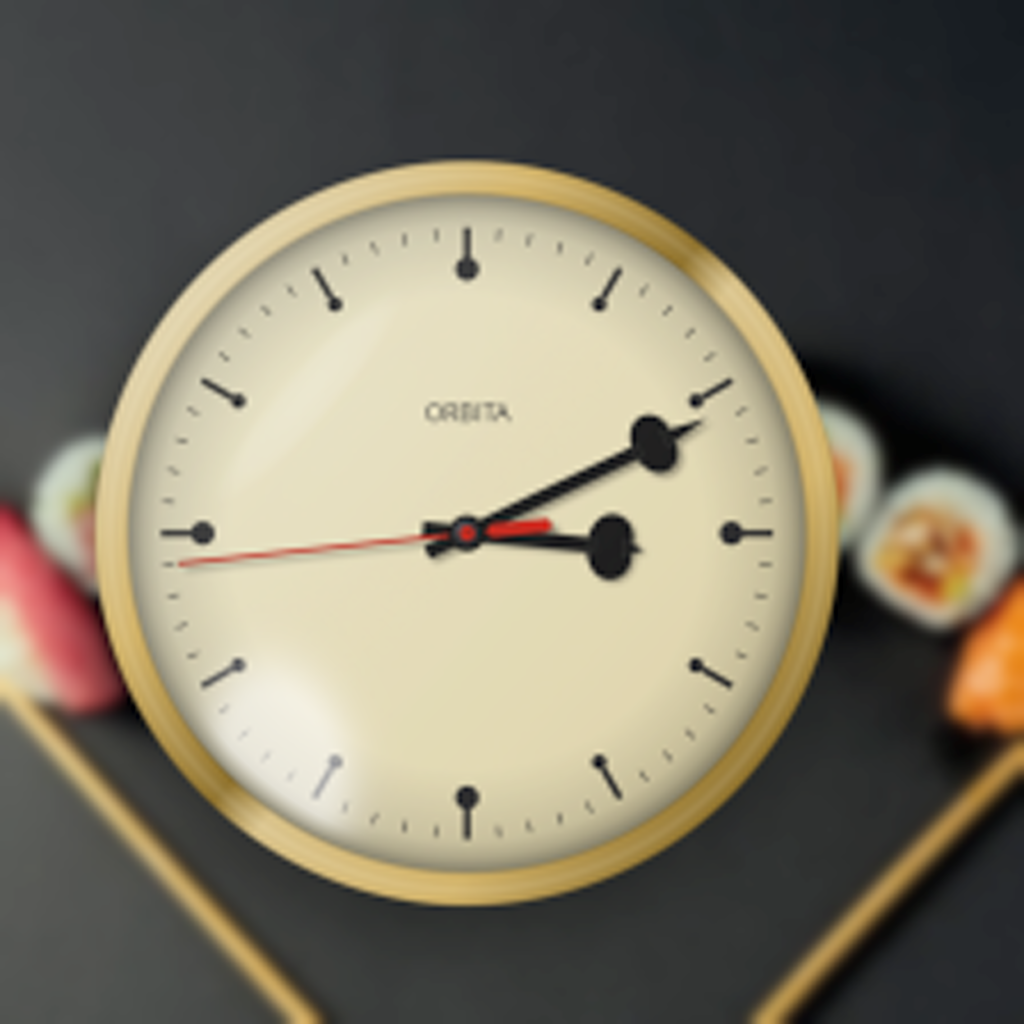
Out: 3,10,44
